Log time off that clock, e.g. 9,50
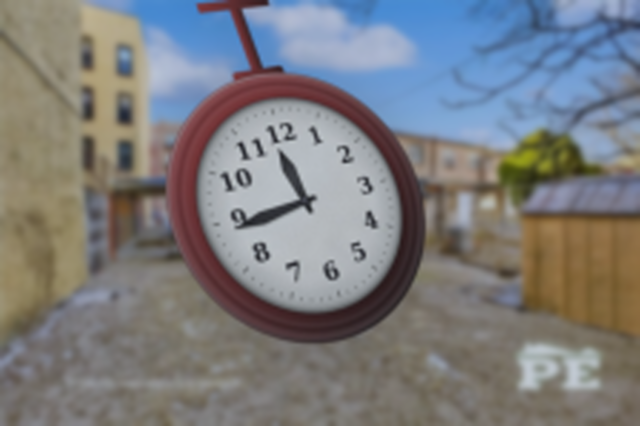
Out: 11,44
